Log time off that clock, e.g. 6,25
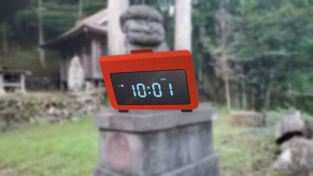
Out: 10,01
